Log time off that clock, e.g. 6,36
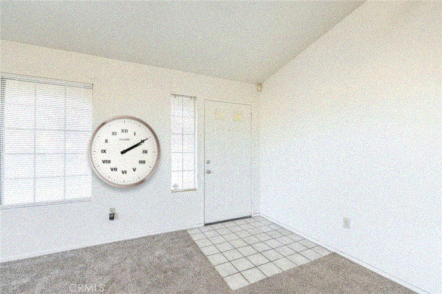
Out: 2,10
